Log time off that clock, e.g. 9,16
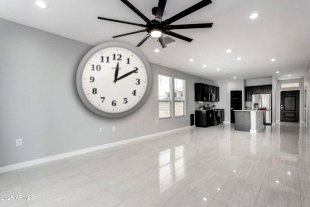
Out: 12,10
